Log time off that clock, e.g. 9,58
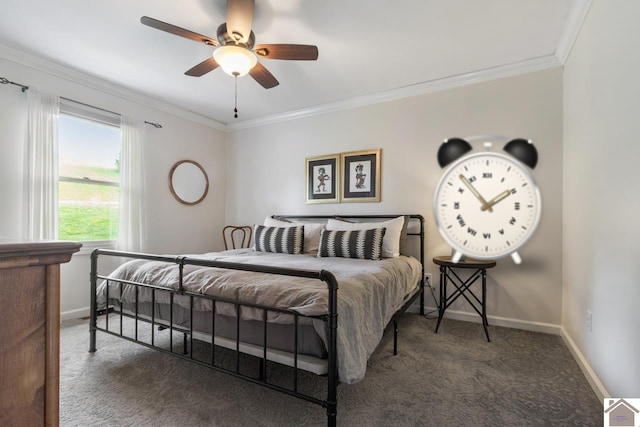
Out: 1,53
